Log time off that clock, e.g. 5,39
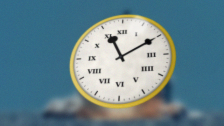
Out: 11,10
